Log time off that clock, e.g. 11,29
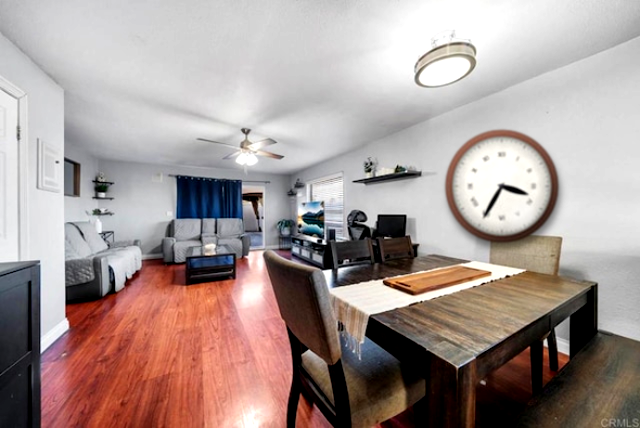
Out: 3,35
